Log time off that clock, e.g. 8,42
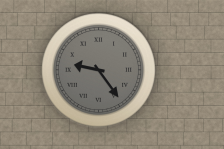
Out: 9,24
